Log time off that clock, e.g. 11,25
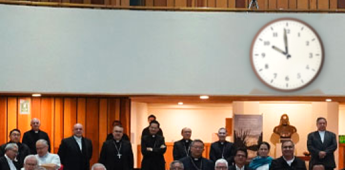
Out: 9,59
